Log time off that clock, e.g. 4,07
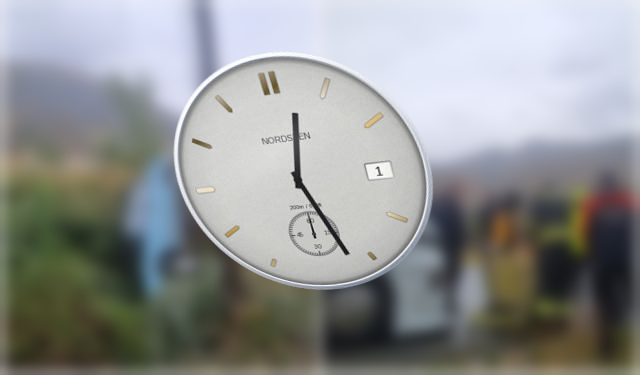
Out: 12,27
